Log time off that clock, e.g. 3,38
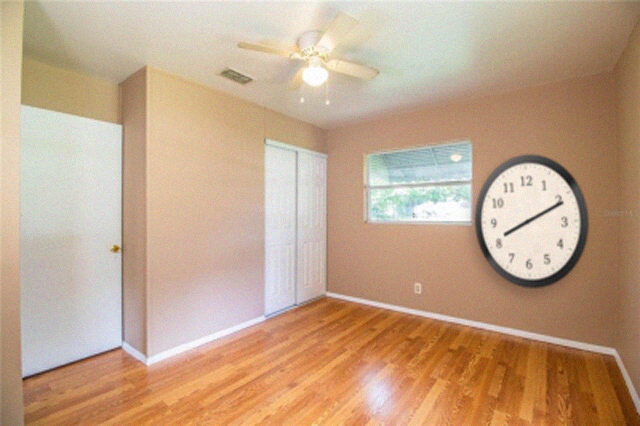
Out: 8,11
